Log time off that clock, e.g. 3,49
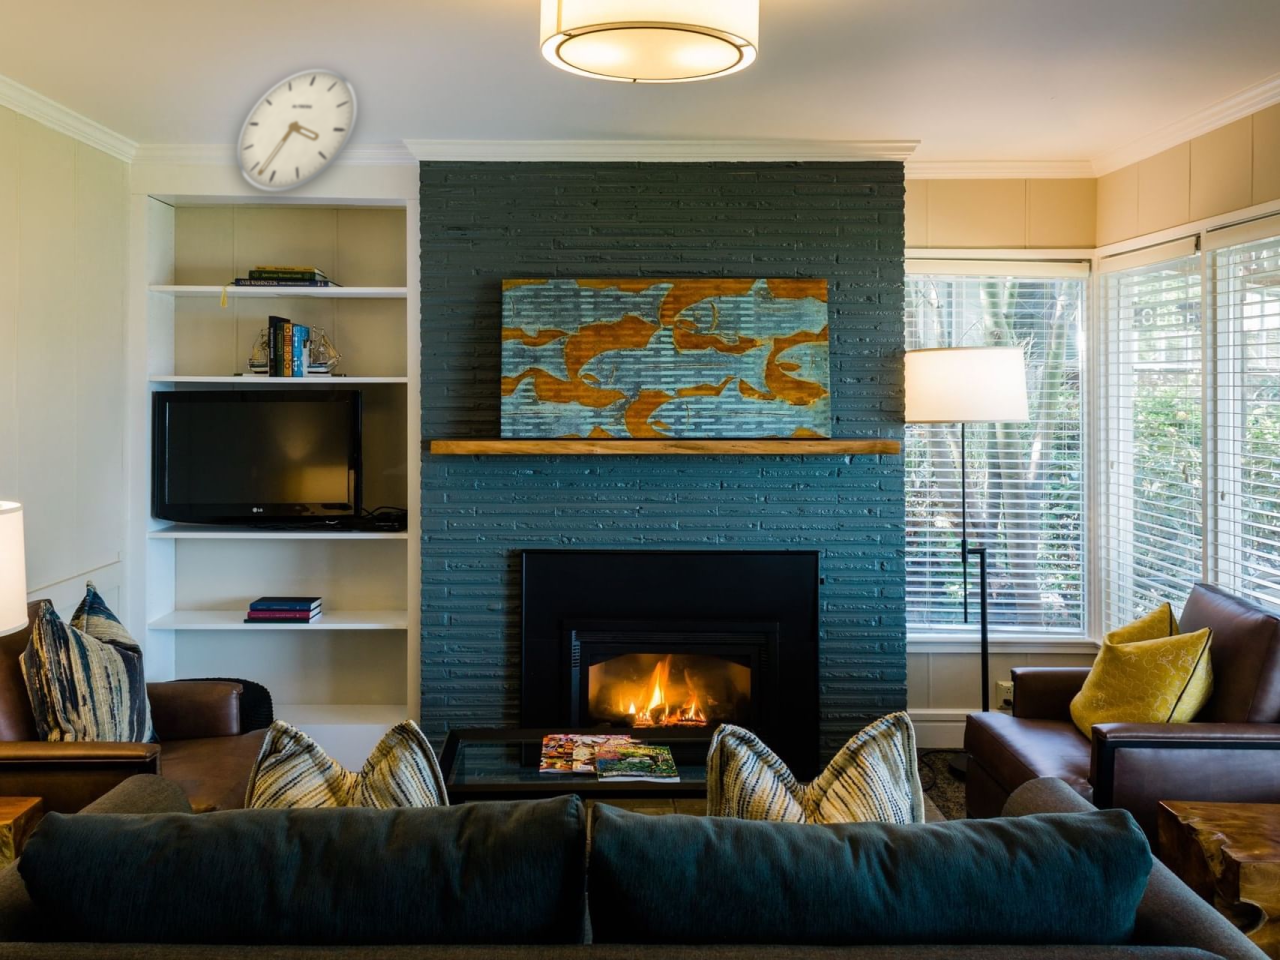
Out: 3,33
